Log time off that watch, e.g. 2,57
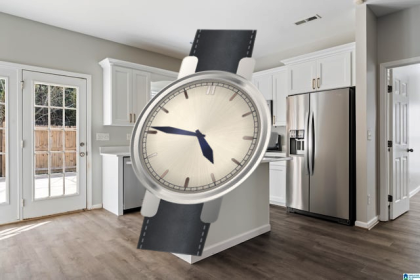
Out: 4,46
